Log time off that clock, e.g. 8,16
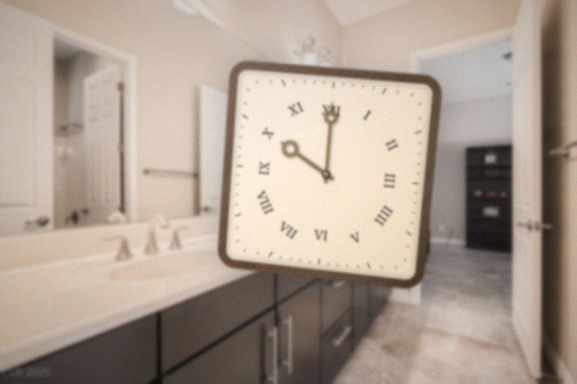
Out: 10,00
